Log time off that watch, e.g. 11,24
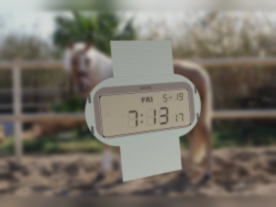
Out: 7,13
